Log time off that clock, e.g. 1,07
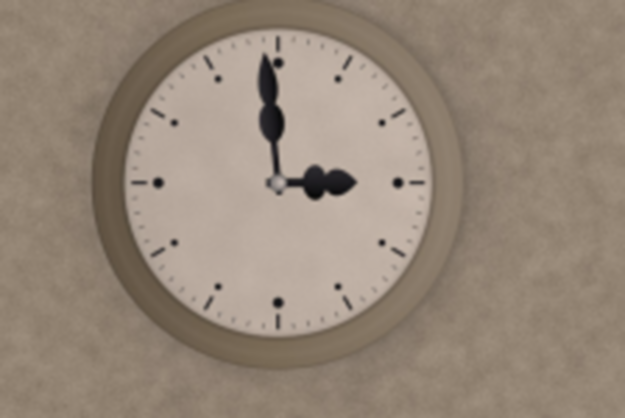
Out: 2,59
